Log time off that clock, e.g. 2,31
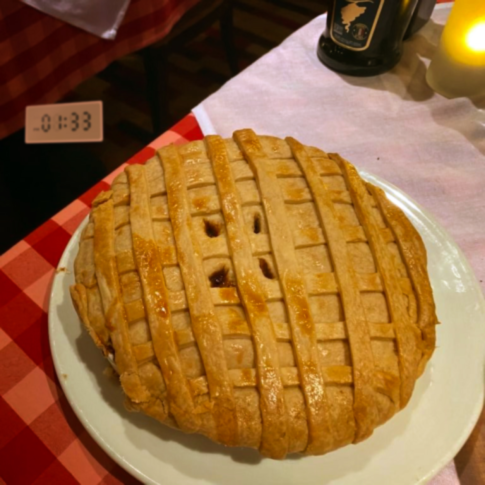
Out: 1,33
